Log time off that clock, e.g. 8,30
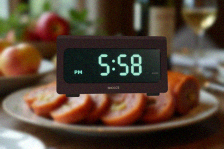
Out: 5,58
